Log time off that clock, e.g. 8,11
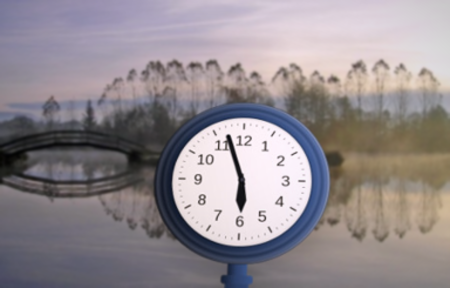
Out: 5,57
